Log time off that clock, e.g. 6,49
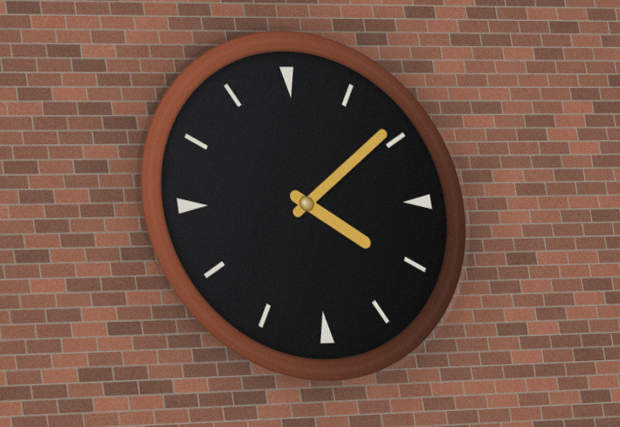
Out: 4,09
